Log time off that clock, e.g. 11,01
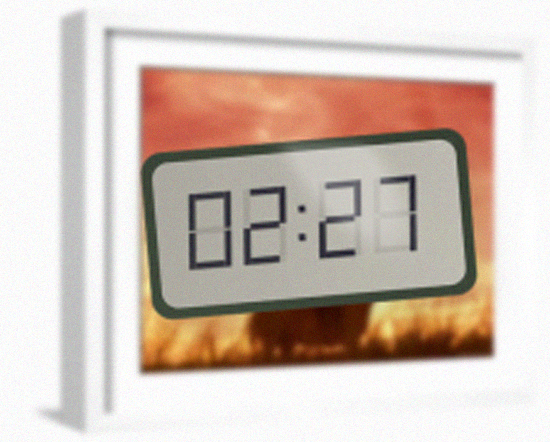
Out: 2,27
